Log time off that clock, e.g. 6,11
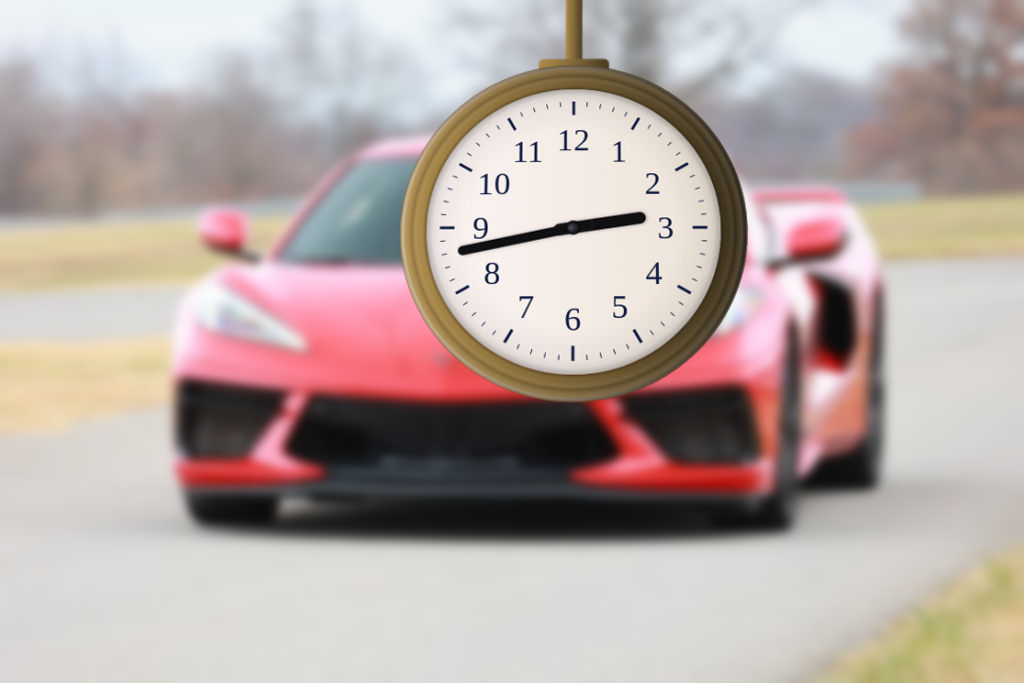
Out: 2,43
